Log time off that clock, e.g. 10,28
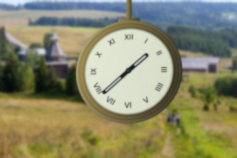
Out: 1,38
